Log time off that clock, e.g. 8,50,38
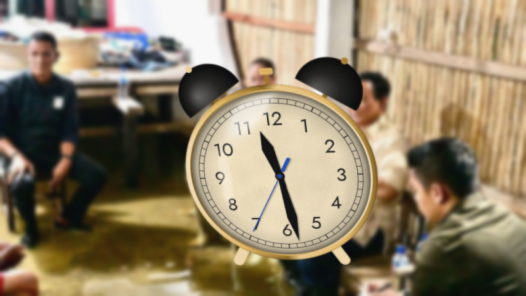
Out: 11,28,35
